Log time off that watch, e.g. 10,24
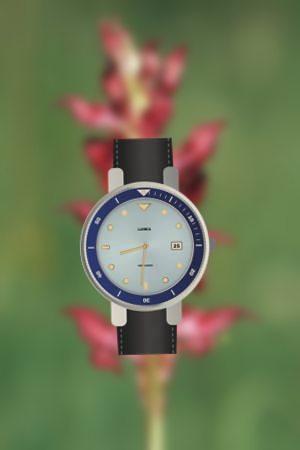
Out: 8,31
